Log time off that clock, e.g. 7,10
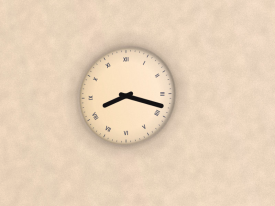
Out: 8,18
